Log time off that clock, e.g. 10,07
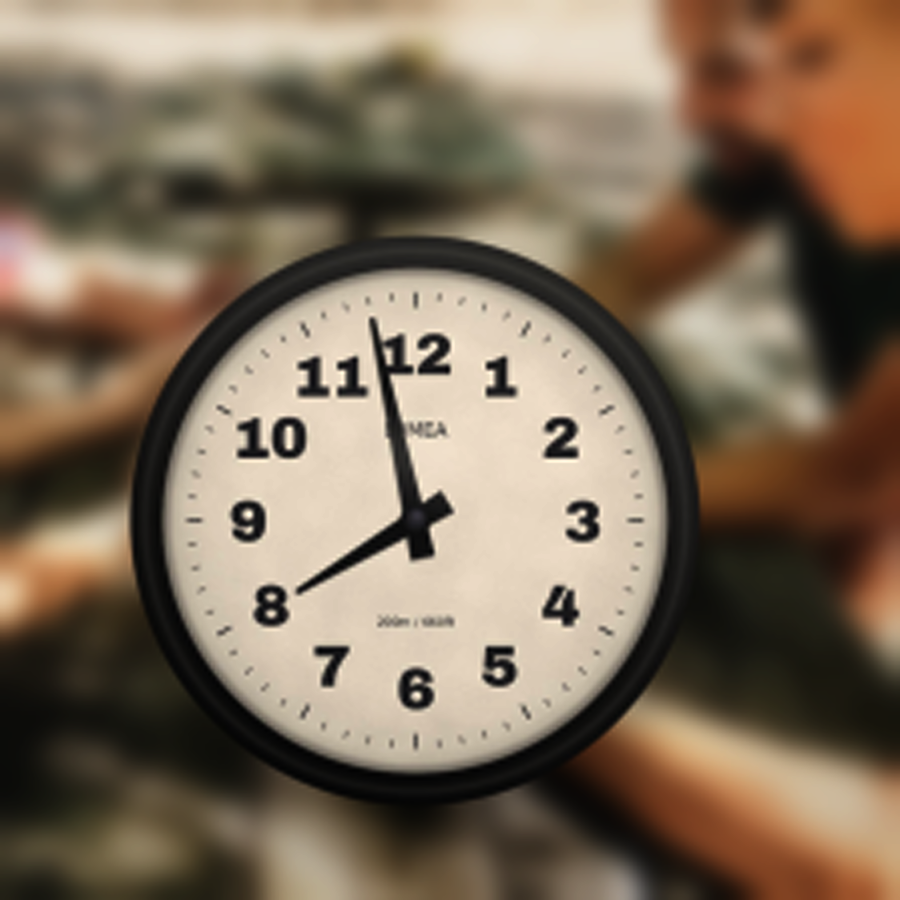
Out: 7,58
